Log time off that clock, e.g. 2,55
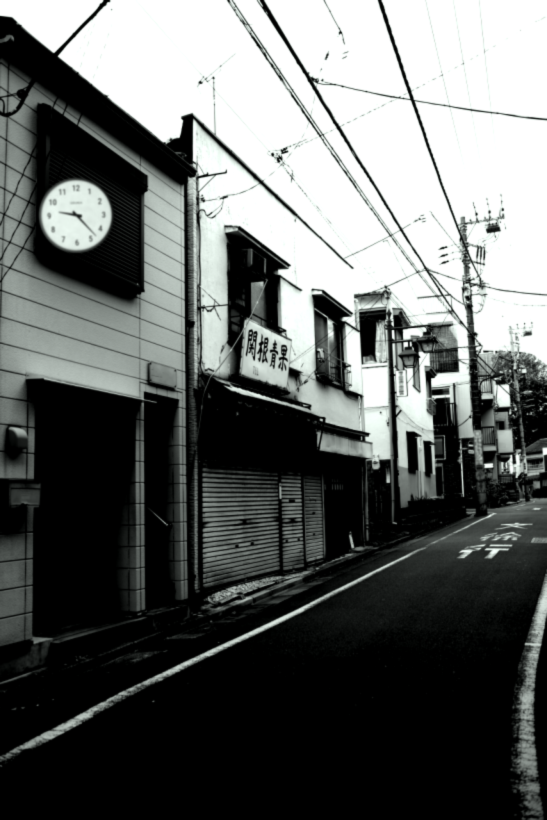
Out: 9,23
